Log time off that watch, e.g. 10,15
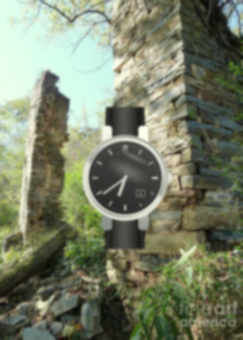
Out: 6,39
